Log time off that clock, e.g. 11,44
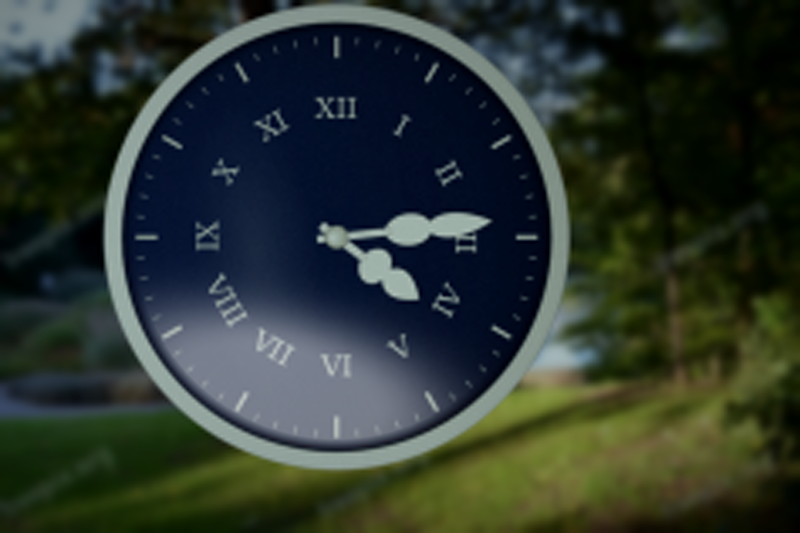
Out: 4,14
